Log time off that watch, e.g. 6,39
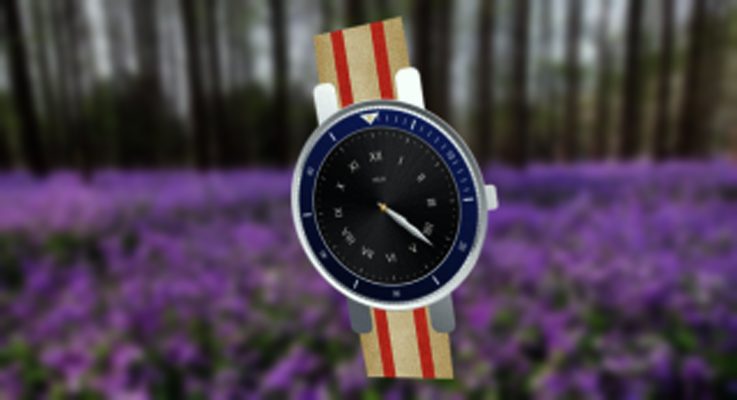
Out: 4,22
